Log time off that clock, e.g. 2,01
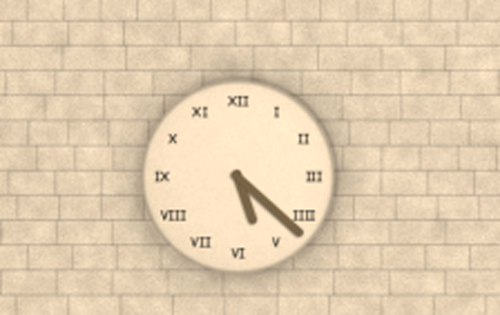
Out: 5,22
